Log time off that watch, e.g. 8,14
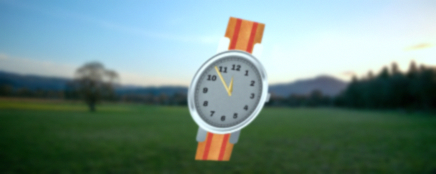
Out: 11,53
